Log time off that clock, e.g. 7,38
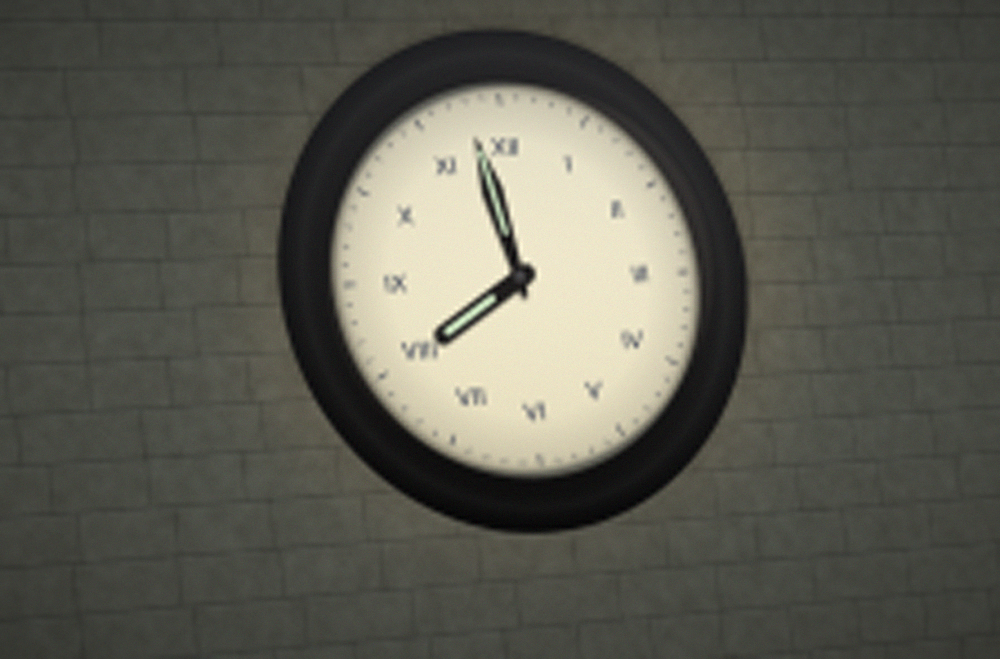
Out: 7,58
